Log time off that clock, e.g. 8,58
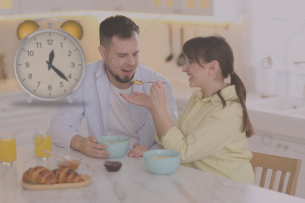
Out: 12,22
